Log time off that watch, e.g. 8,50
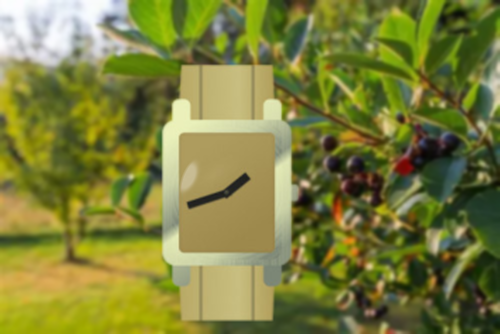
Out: 1,42
